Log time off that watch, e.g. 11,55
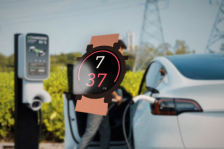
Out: 7,37
